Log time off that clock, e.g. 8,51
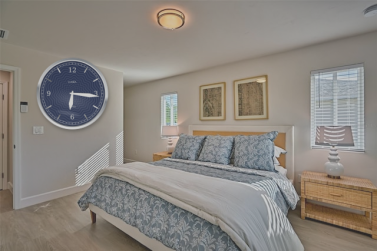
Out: 6,16
